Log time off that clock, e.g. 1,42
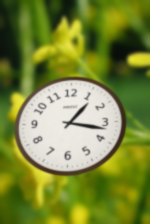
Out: 1,17
